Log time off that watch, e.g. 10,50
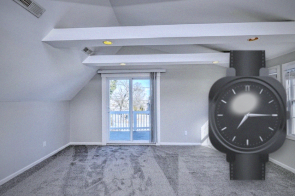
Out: 7,15
